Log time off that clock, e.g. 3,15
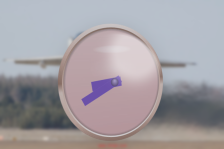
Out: 8,40
